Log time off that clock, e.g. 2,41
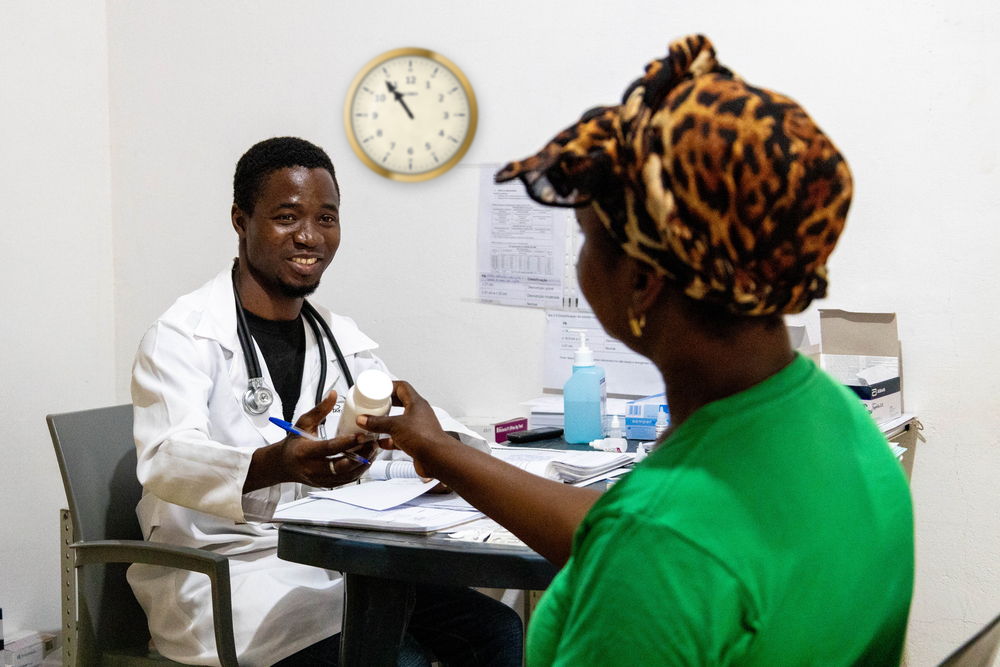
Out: 10,54
